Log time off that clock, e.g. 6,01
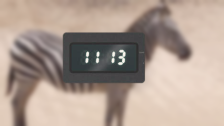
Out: 11,13
